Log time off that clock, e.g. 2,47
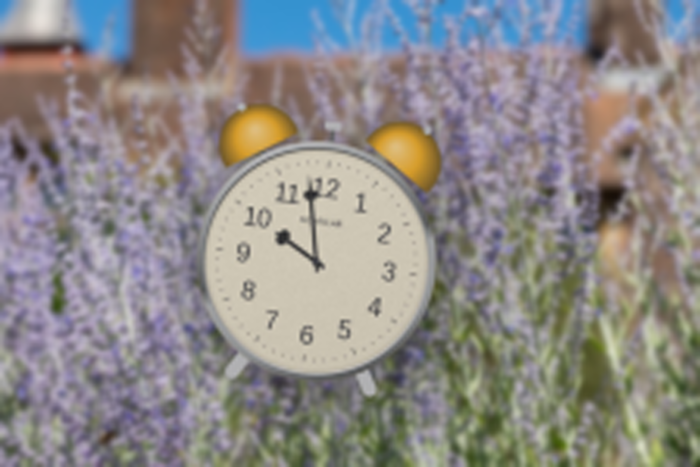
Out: 9,58
